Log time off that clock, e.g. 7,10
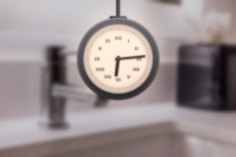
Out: 6,14
